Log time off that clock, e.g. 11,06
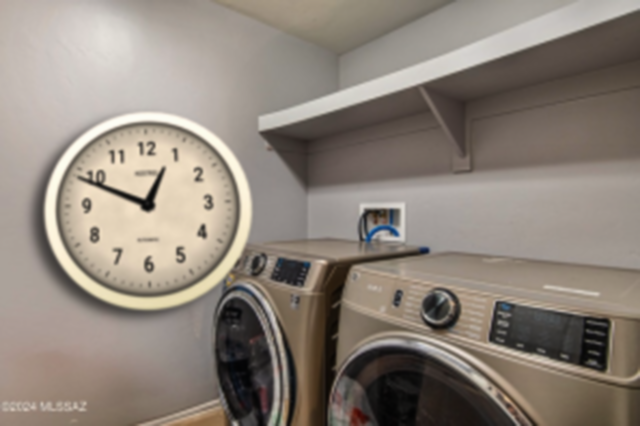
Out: 12,49
